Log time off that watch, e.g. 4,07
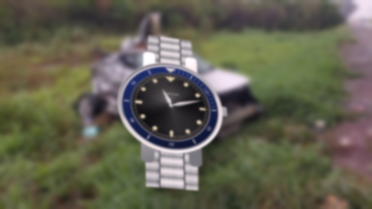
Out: 11,12
